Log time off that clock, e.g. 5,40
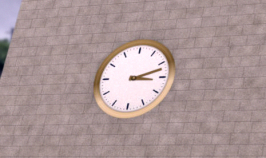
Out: 3,12
